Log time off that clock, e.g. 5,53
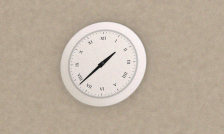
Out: 1,38
